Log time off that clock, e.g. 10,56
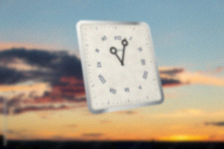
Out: 11,03
